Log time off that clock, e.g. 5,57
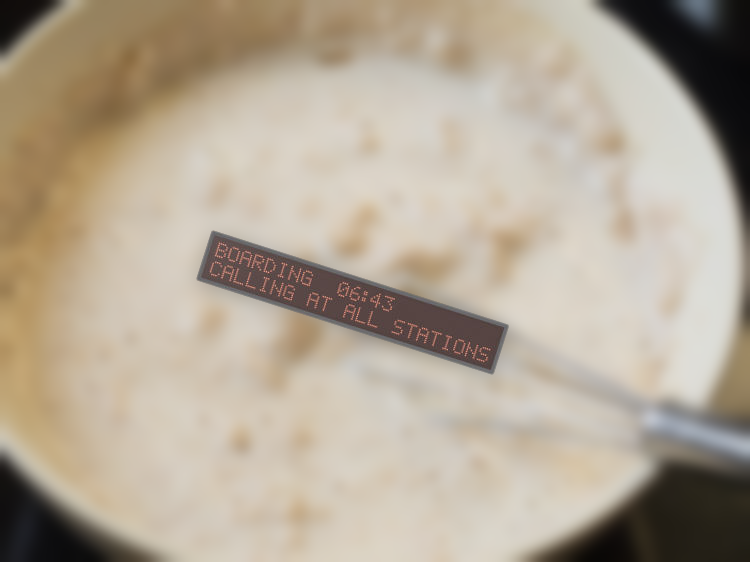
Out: 6,43
